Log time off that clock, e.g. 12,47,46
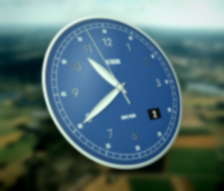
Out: 10,39,57
